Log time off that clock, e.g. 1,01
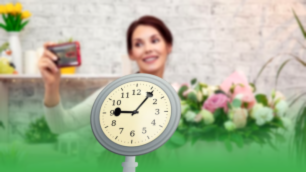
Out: 9,06
